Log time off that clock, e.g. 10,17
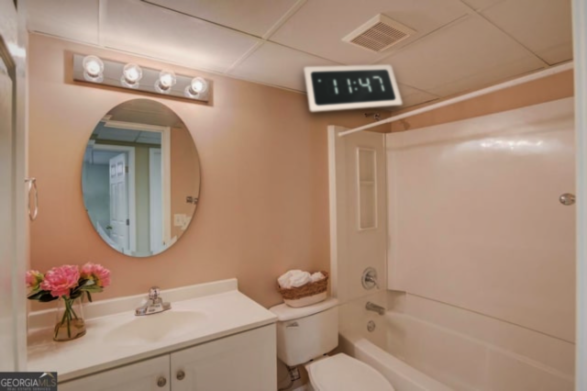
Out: 11,47
